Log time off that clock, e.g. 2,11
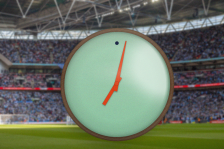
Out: 7,02
